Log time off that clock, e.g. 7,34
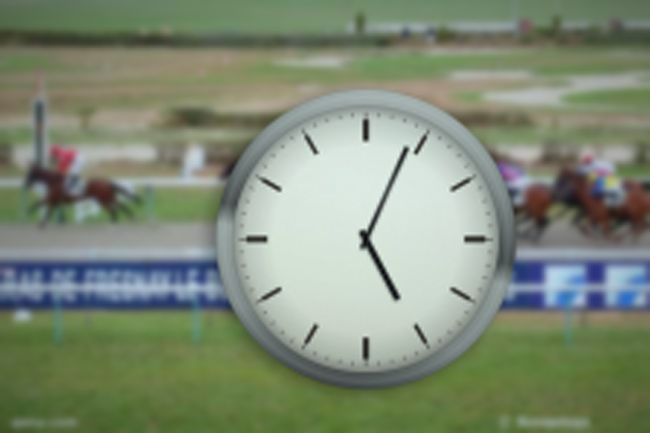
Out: 5,04
